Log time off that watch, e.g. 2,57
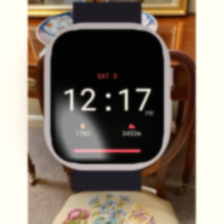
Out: 12,17
